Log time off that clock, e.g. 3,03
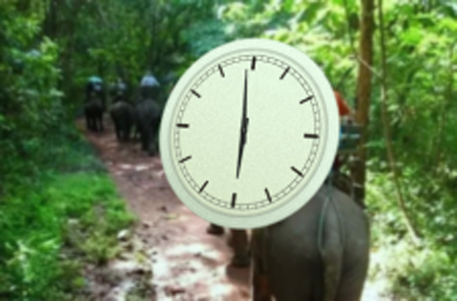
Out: 5,59
